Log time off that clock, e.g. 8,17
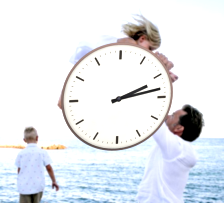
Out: 2,13
